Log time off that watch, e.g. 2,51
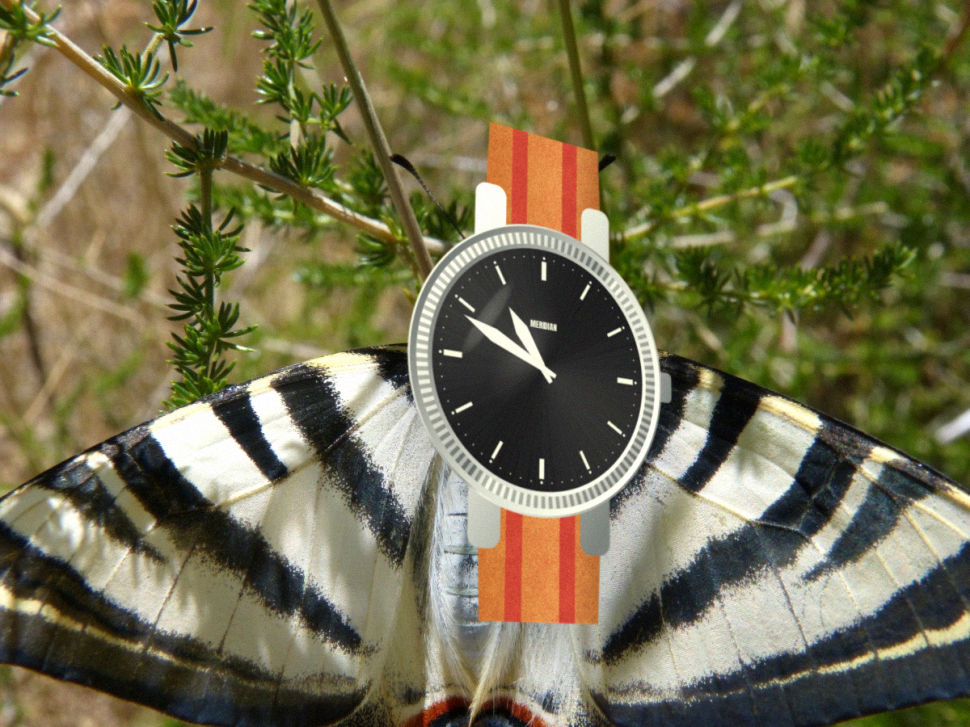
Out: 10,49
